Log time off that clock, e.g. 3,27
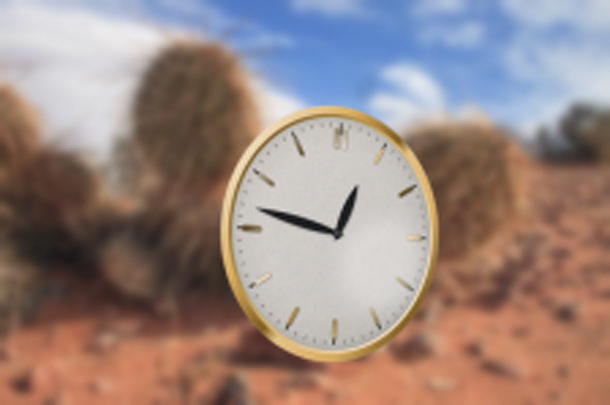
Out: 12,47
